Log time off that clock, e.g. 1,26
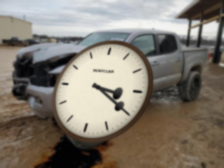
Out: 3,20
